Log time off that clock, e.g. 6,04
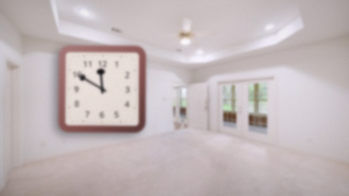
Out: 11,50
